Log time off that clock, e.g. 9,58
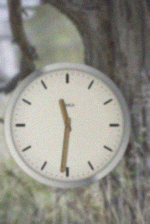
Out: 11,31
